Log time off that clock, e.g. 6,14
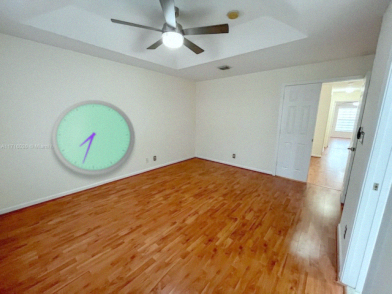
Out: 7,33
